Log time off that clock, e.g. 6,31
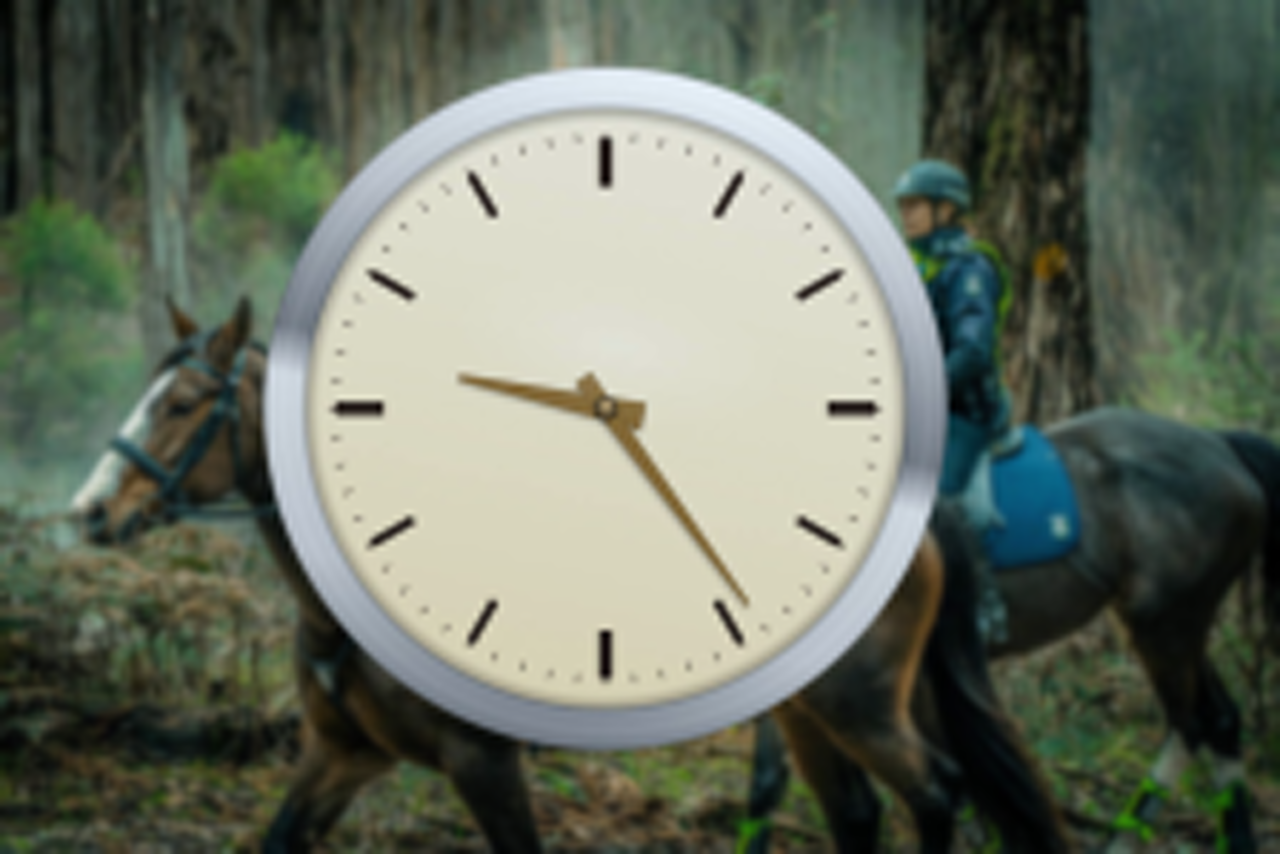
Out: 9,24
